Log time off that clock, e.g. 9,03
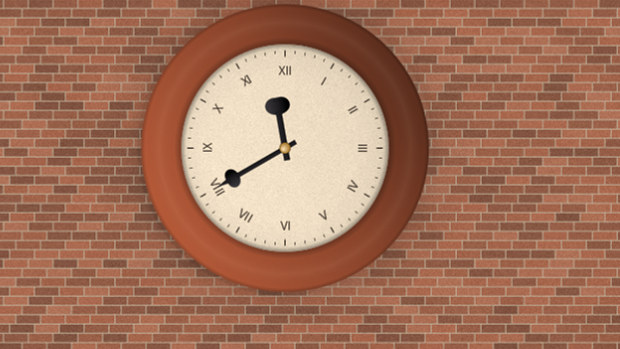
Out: 11,40
